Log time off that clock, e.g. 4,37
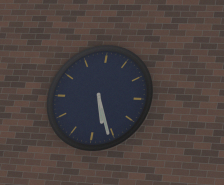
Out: 5,26
